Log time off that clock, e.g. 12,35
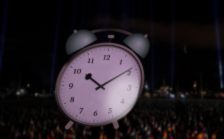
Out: 10,09
